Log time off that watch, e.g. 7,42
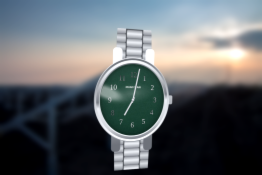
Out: 7,02
